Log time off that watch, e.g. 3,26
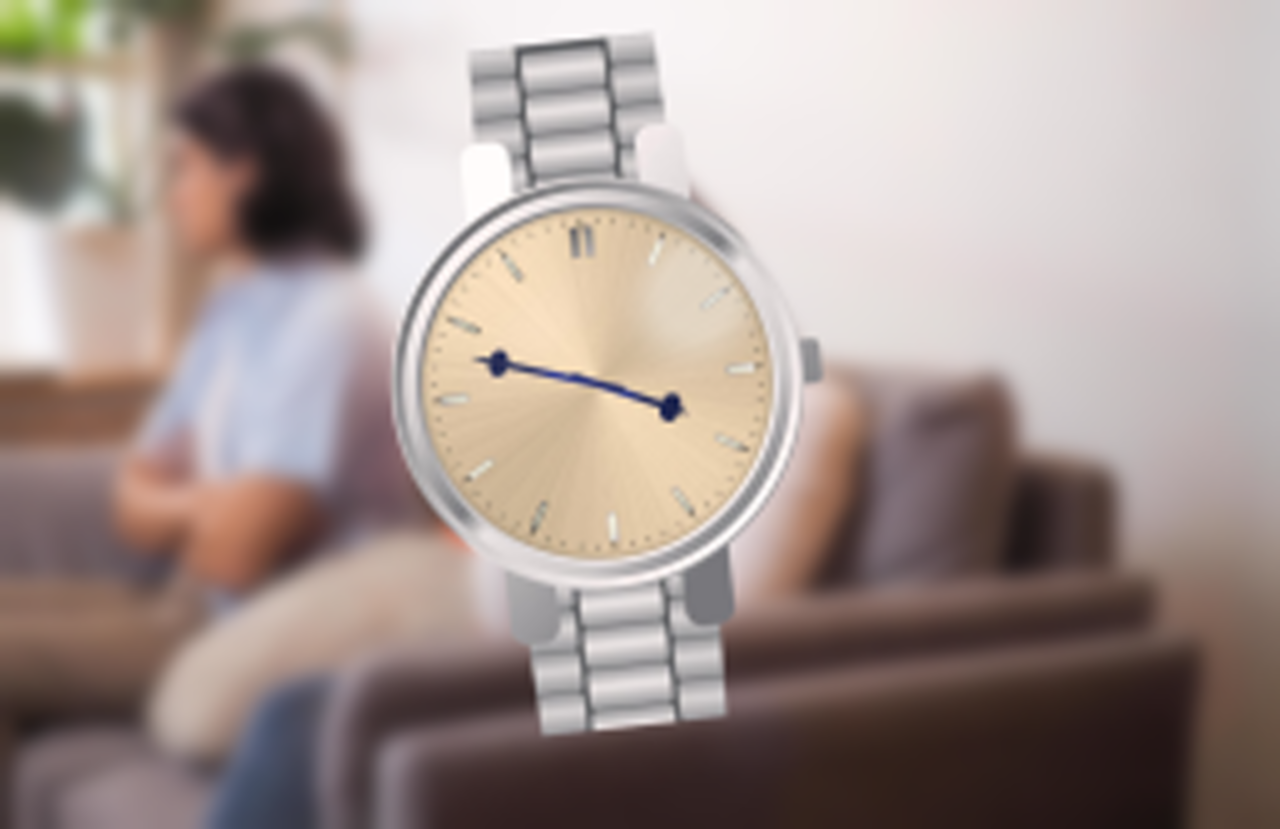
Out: 3,48
